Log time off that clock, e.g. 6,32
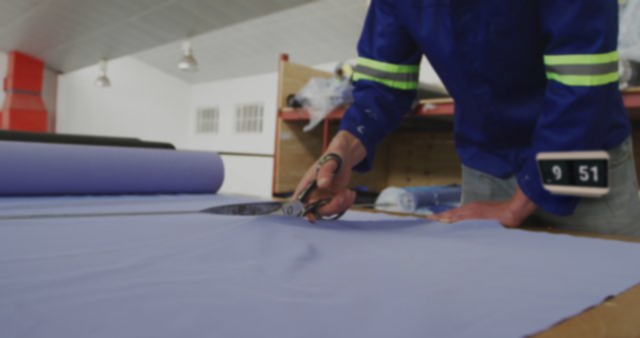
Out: 9,51
